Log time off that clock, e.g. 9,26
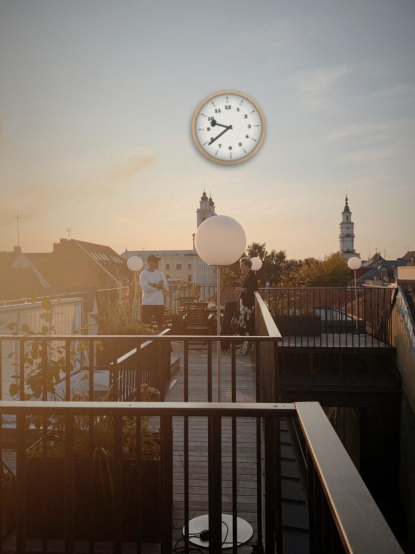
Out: 9,39
